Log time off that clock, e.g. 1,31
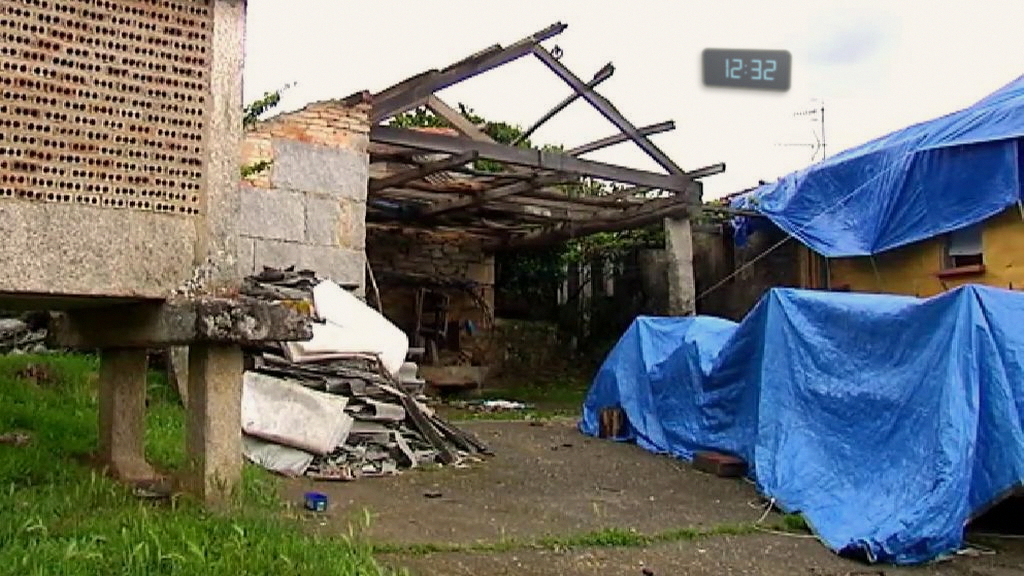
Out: 12,32
